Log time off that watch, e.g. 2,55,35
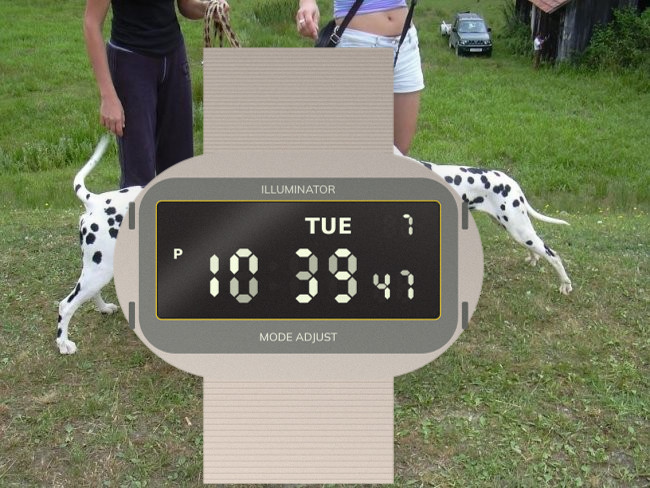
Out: 10,39,47
